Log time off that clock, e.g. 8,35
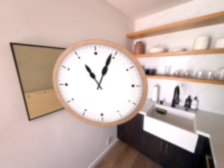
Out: 11,04
